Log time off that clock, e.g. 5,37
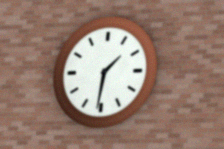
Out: 1,31
